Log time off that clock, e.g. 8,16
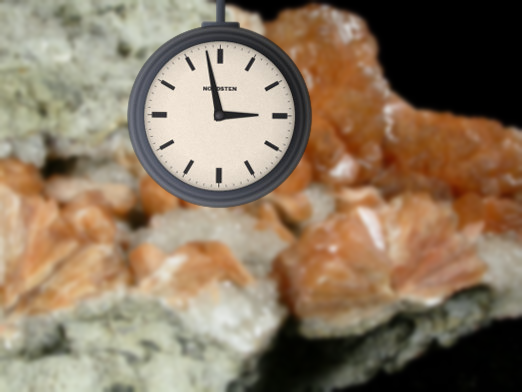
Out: 2,58
